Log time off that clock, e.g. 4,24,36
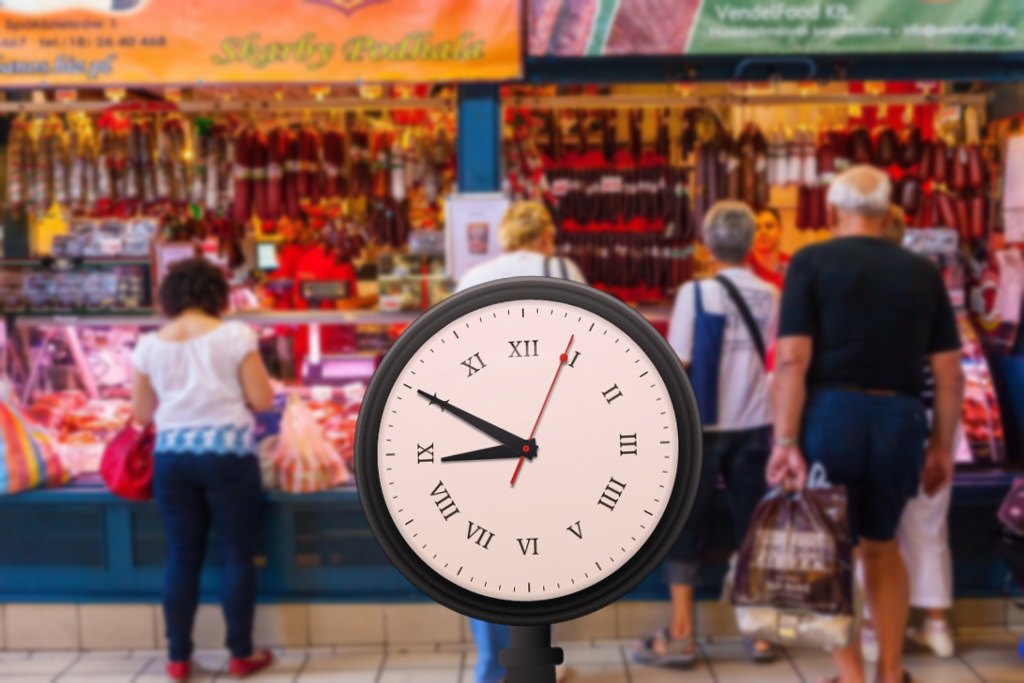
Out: 8,50,04
